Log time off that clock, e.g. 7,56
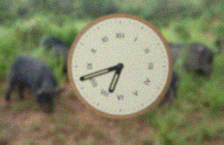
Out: 6,42
